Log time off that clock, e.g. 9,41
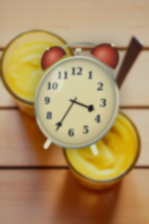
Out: 3,35
